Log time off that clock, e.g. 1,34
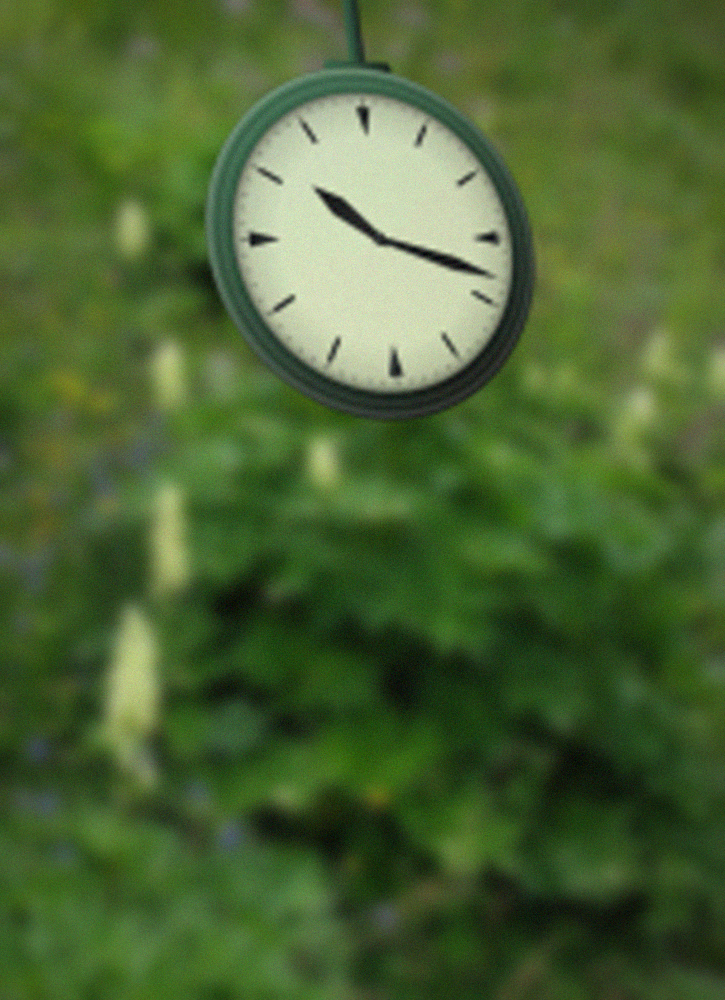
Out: 10,18
